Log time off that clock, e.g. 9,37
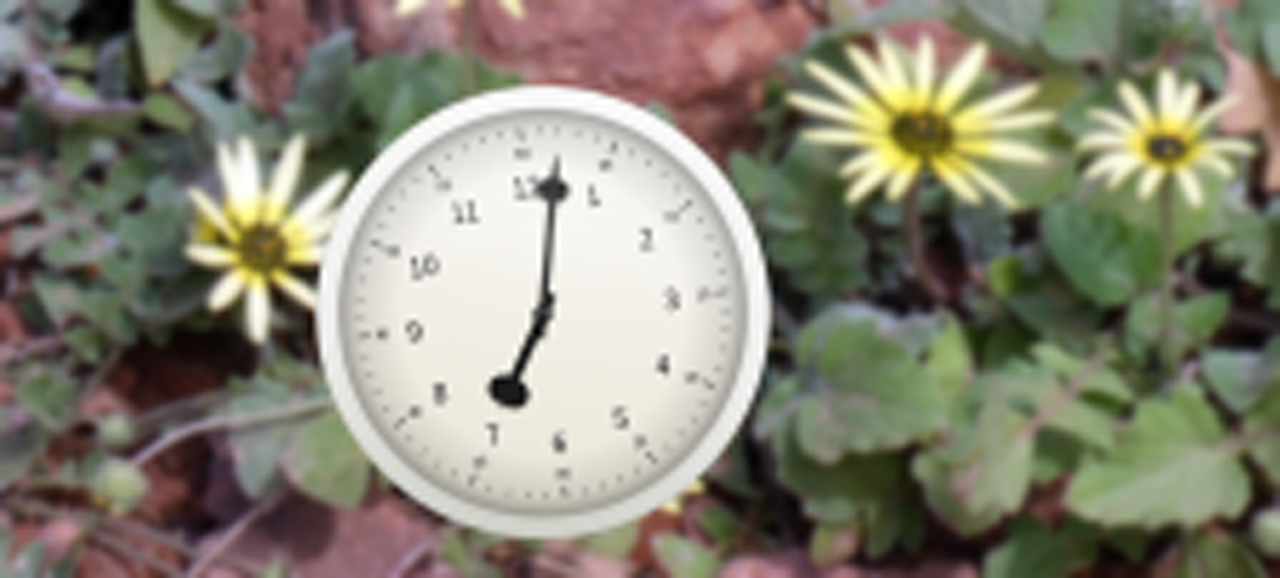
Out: 7,02
